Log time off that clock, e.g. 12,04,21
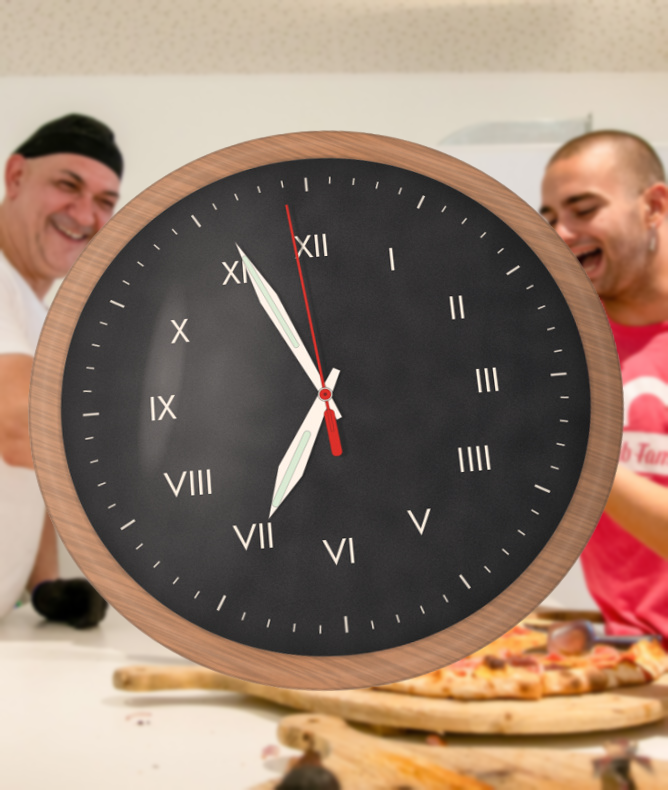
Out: 6,55,59
